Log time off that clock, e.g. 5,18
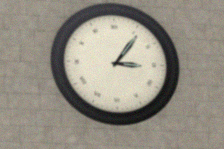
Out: 3,06
